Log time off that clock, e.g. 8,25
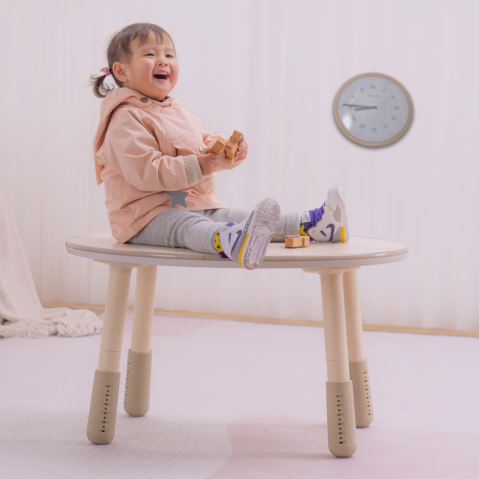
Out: 8,46
